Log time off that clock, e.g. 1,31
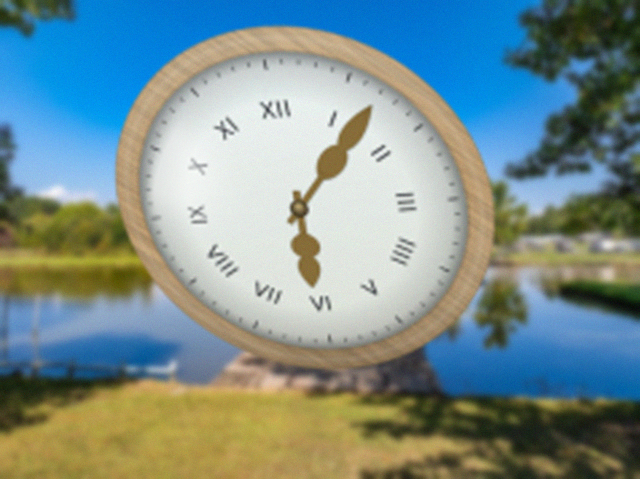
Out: 6,07
